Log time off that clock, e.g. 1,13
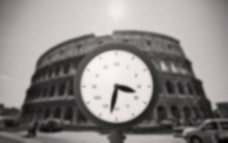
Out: 3,32
